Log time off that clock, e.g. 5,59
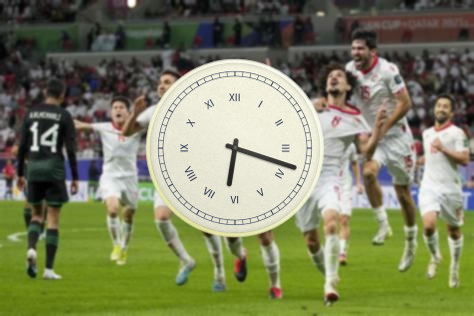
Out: 6,18
